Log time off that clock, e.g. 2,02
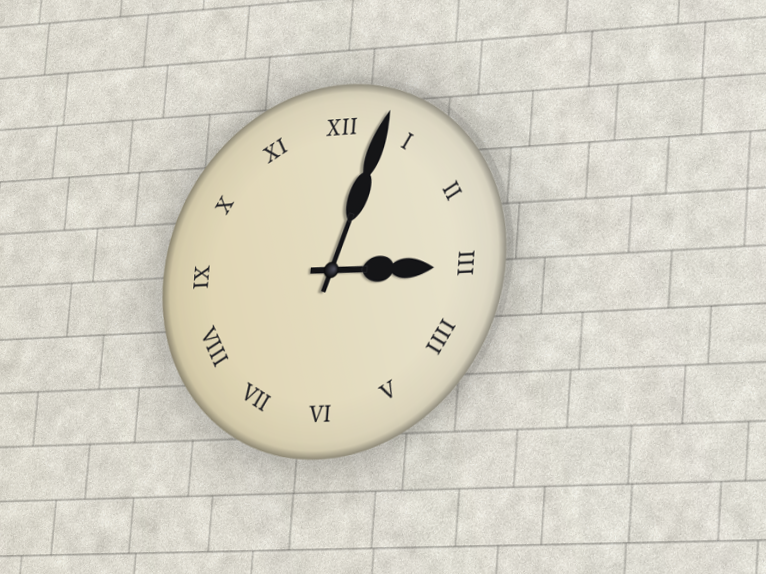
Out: 3,03
